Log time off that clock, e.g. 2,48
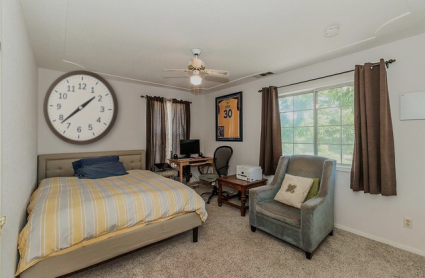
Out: 1,38
